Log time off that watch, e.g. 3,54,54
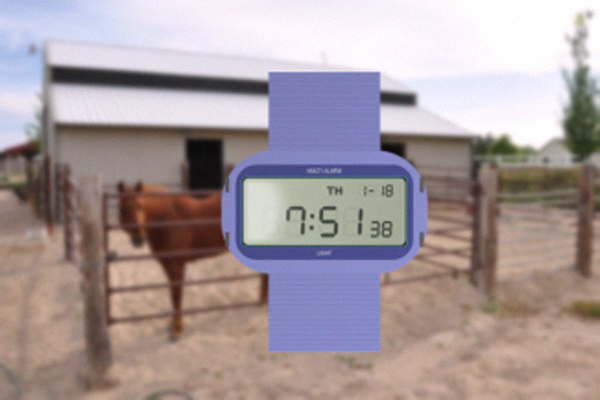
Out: 7,51,38
